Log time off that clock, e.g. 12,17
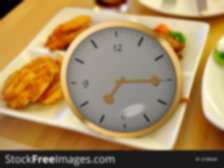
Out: 7,15
